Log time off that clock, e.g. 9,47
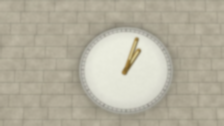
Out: 1,03
